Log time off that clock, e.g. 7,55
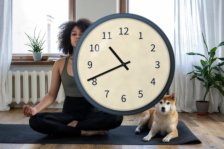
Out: 10,41
